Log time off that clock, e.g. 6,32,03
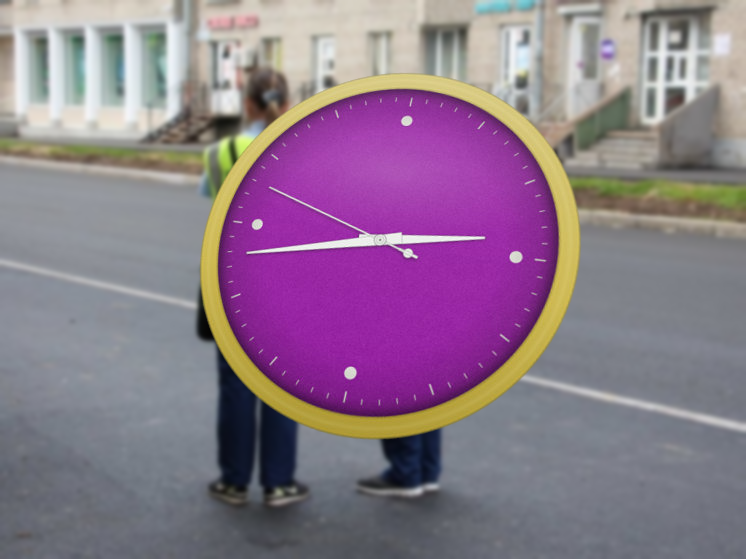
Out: 2,42,48
